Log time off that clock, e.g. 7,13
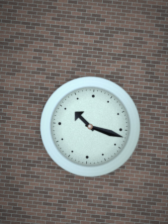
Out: 10,17
